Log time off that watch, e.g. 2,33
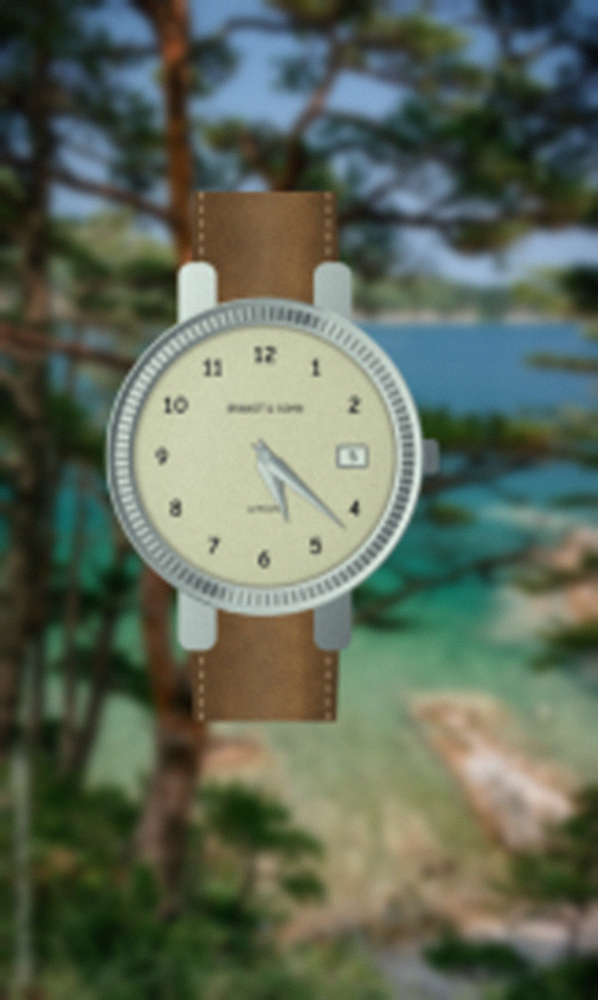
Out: 5,22
